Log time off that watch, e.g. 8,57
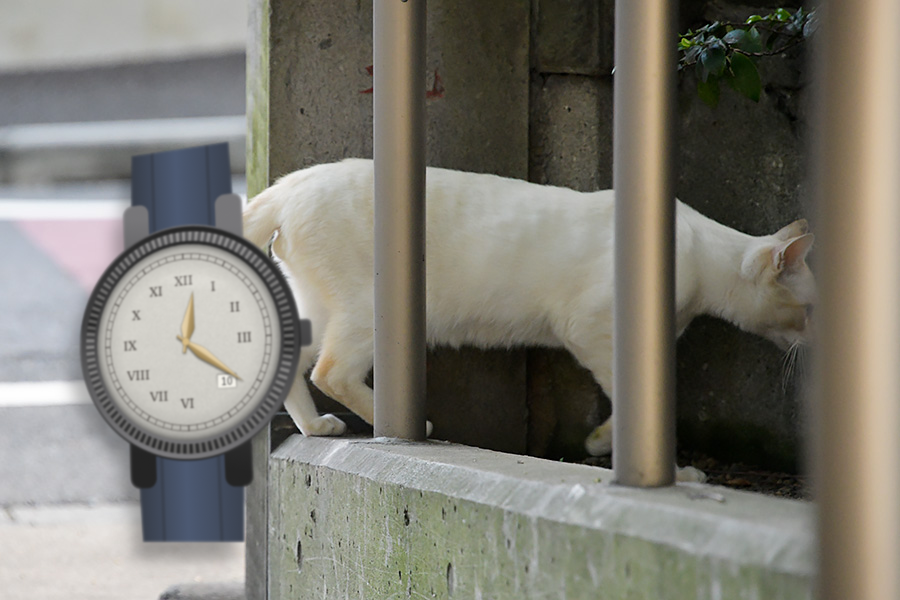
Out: 12,21
